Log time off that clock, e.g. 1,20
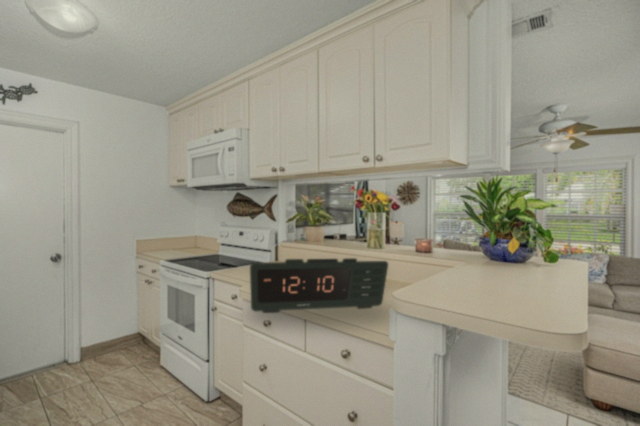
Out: 12,10
